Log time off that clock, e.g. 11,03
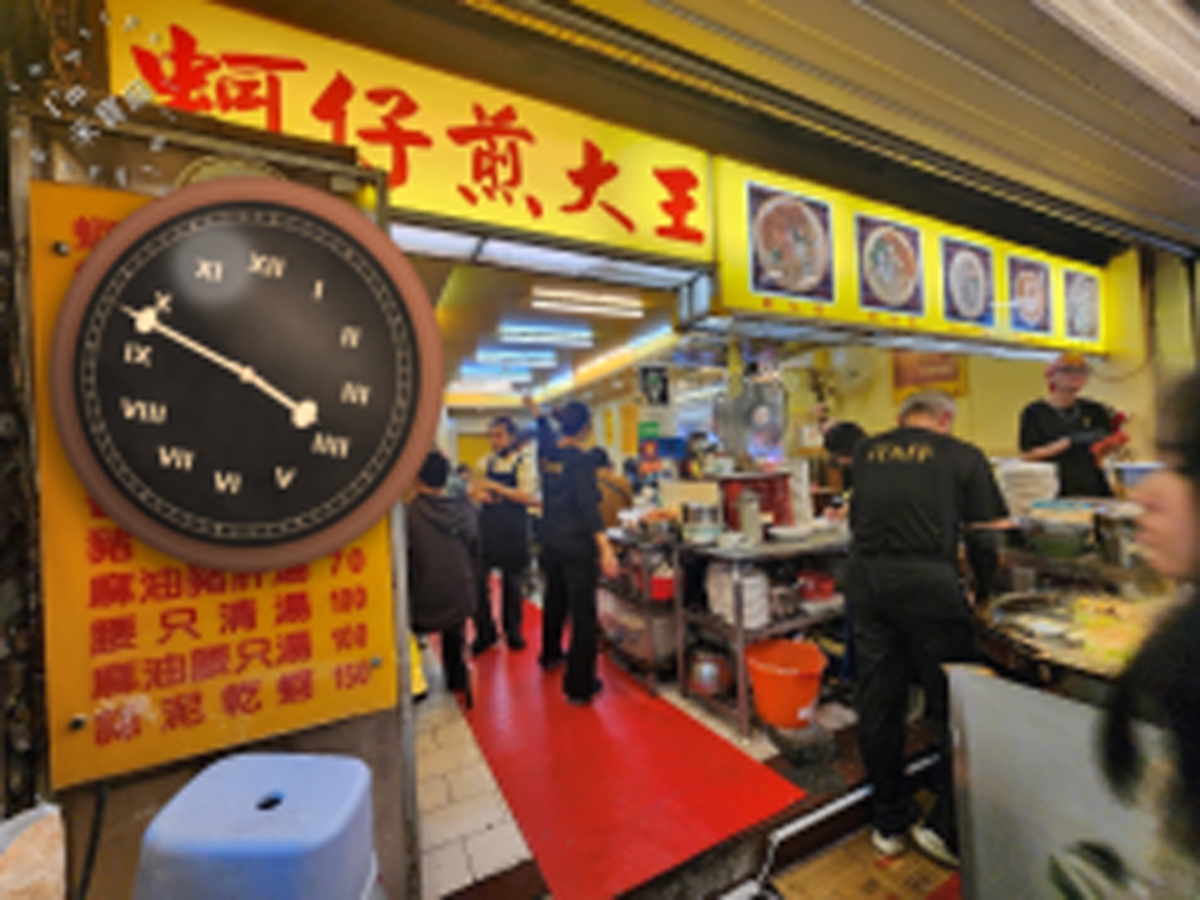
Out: 3,48
